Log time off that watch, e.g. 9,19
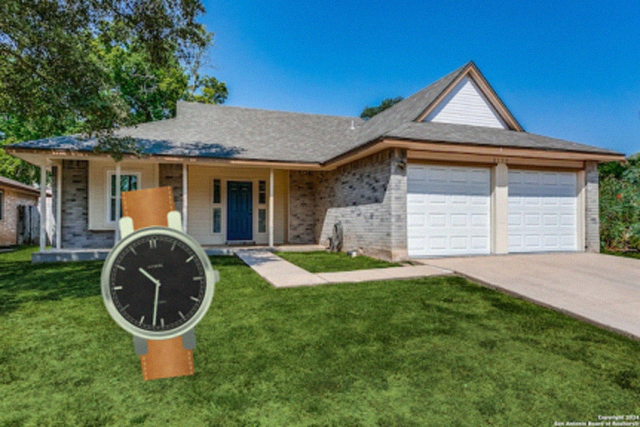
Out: 10,32
